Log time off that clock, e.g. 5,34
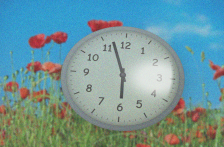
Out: 5,57
